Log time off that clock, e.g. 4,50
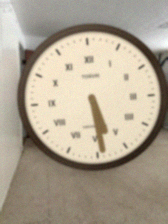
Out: 5,29
